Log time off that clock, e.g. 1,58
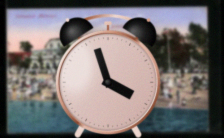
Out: 3,57
